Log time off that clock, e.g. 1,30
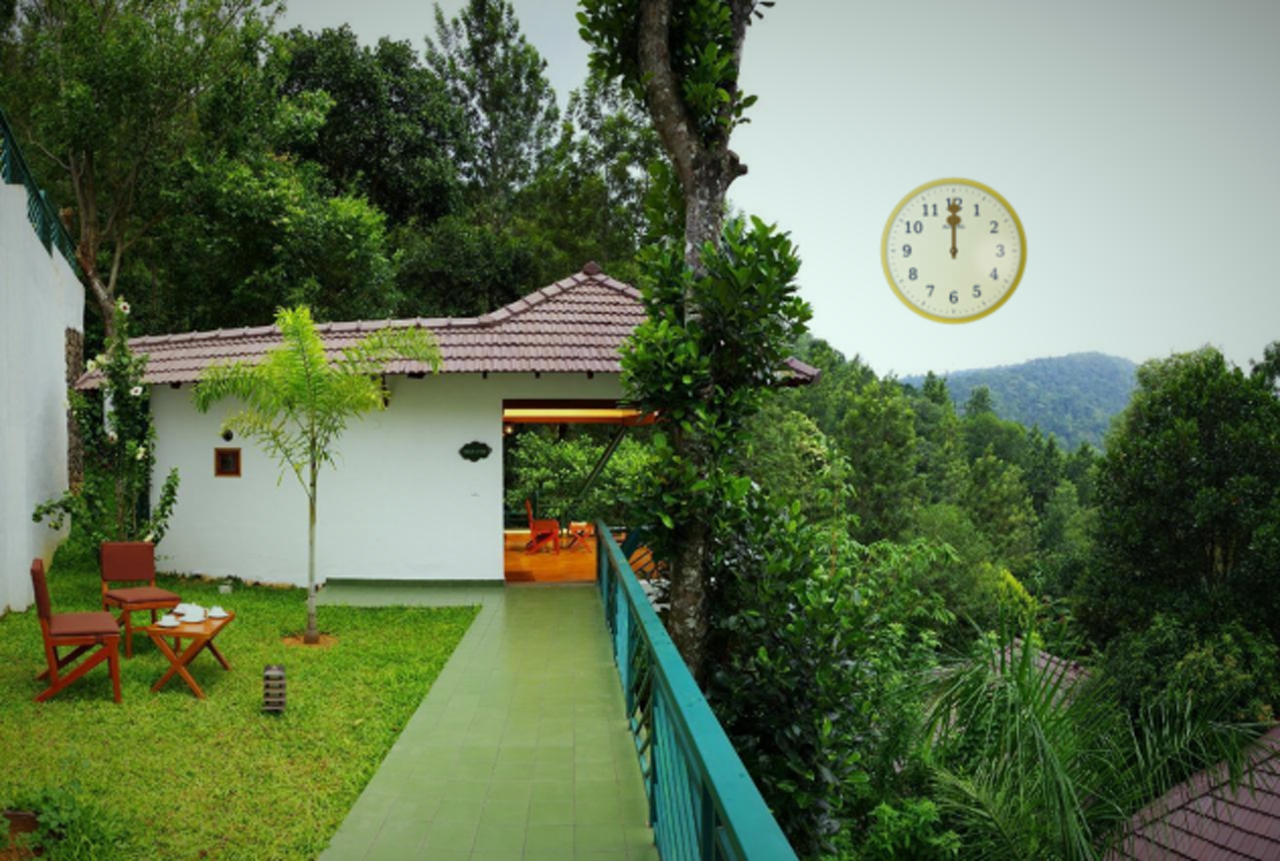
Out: 12,00
